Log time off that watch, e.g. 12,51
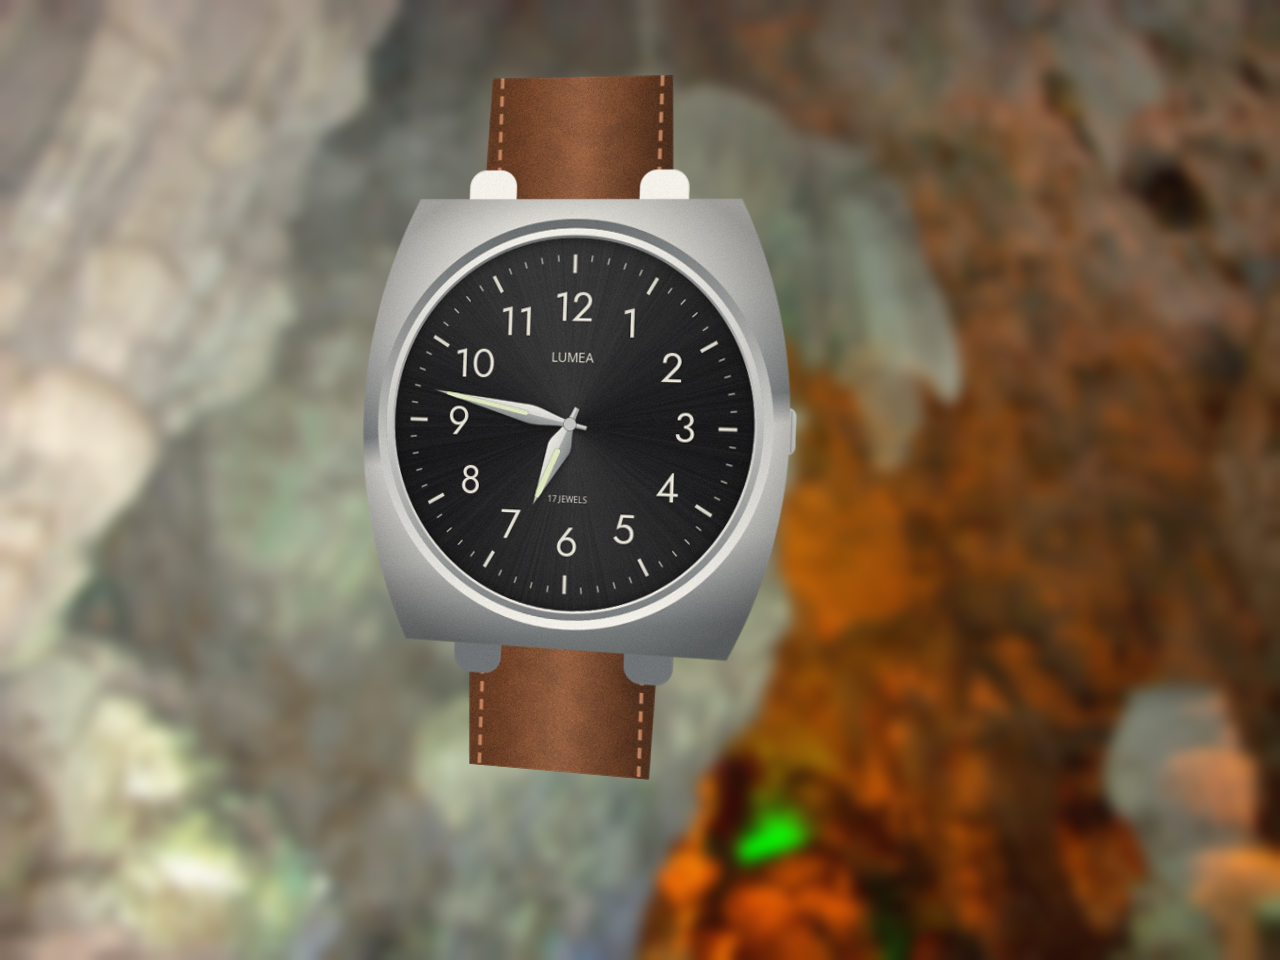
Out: 6,47
